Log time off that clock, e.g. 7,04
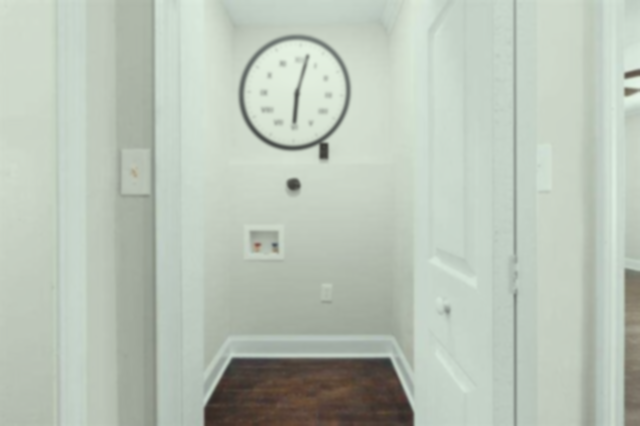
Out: 6,02
